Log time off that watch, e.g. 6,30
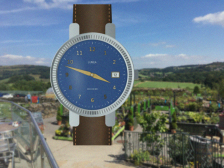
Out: 3,48
